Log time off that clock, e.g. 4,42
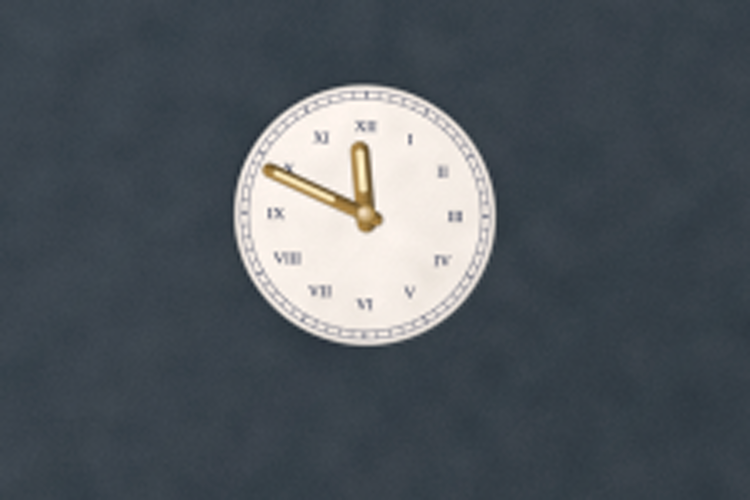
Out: 11,49
